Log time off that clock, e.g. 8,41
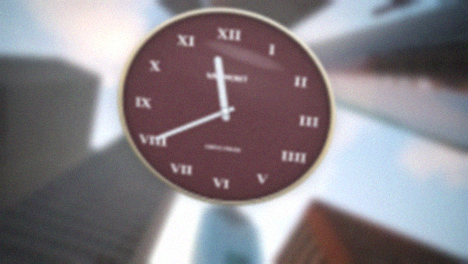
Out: 11,40
